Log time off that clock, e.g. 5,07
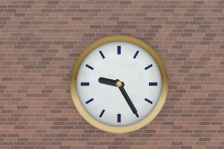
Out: 9,25
